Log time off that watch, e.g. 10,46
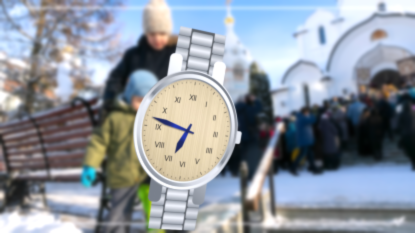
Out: 6,47
